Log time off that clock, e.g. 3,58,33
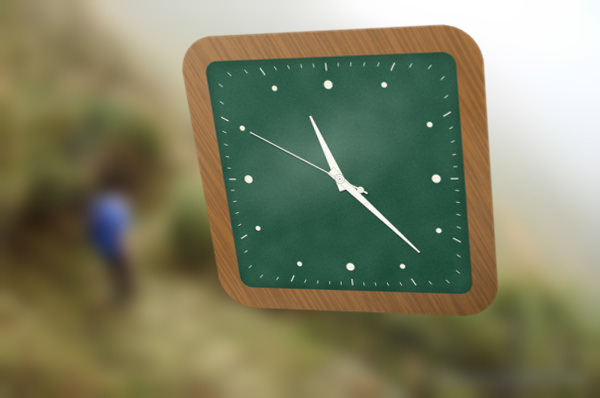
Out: 11,22,50
